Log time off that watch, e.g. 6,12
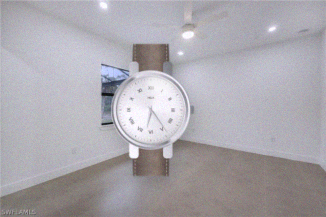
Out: 6,24
